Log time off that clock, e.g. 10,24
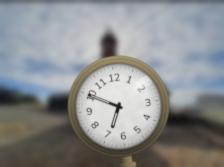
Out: 6,50
